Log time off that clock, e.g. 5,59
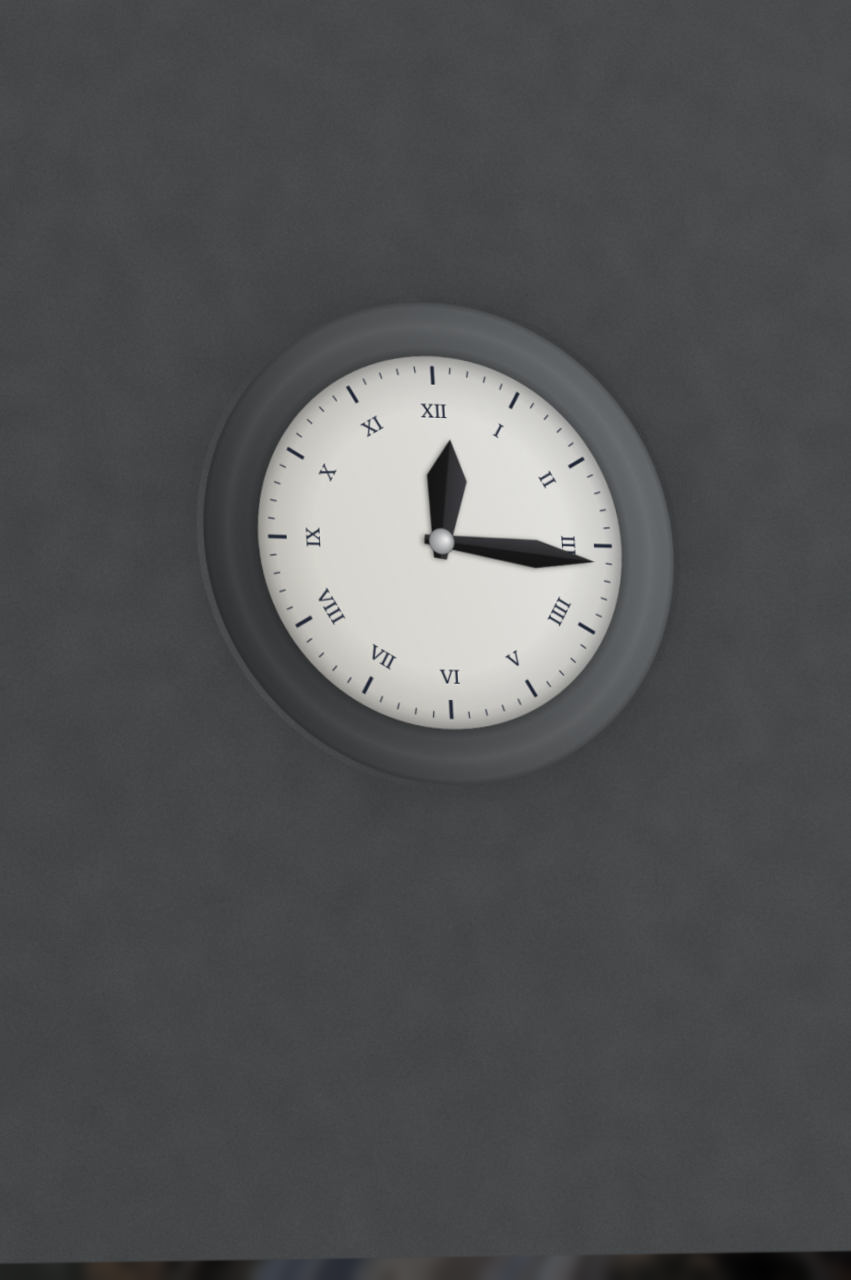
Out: 12,16
